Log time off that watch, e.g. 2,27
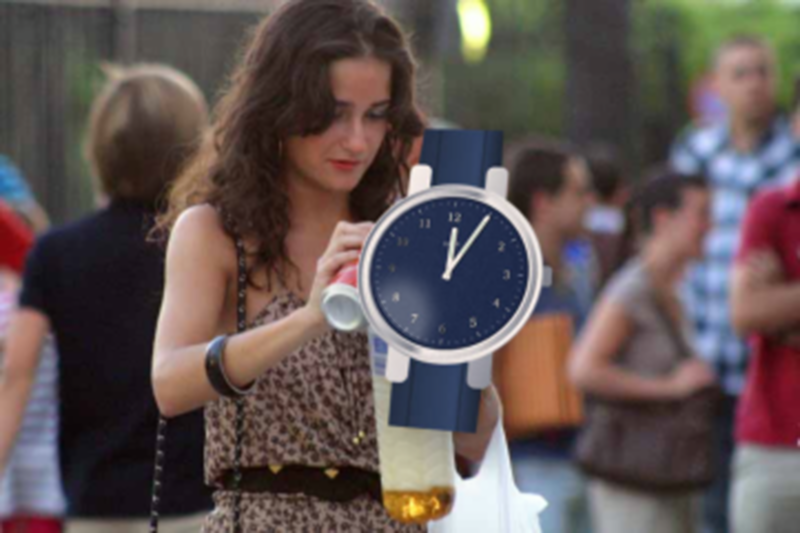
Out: 12,05
